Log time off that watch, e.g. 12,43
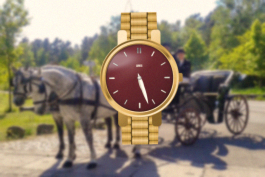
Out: 5,27
